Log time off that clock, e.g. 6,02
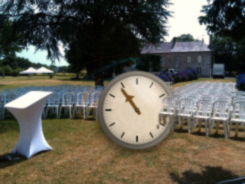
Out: 10,54
